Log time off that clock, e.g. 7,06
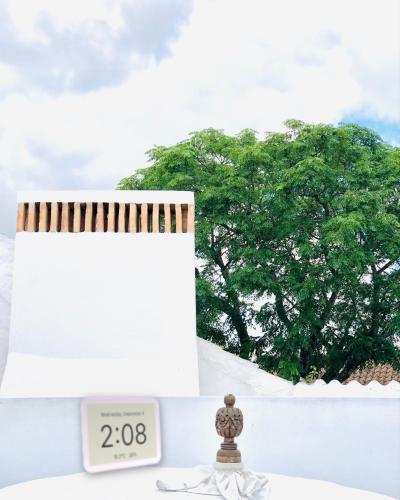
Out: 2,08
